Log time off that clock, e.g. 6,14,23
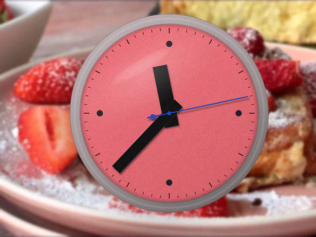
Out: 11,37,13
